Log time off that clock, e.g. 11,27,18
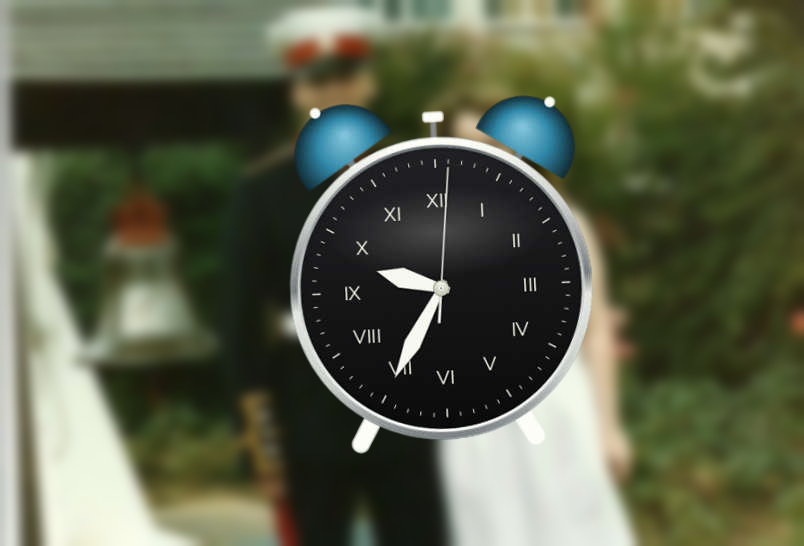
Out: 9,35,01
